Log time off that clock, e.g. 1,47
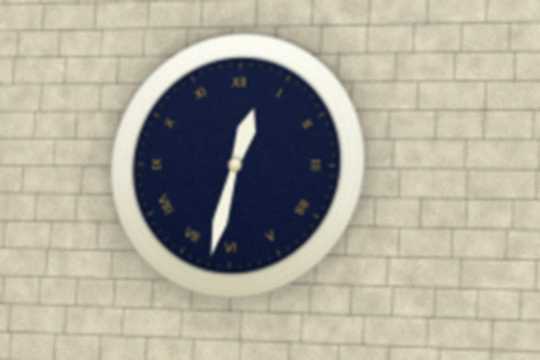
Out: 12,32
